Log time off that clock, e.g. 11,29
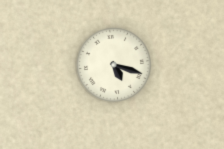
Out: 5,19
